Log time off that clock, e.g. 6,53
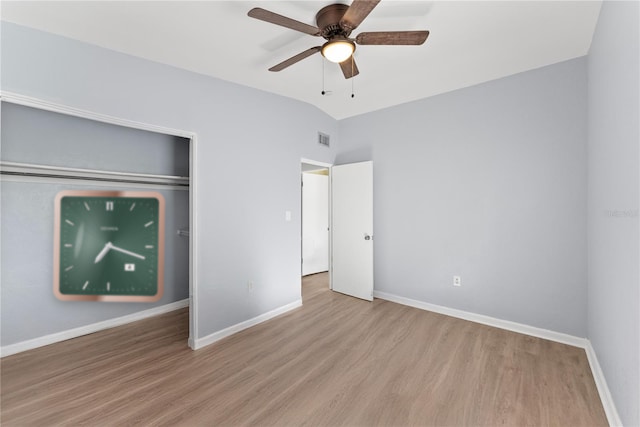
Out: 7,18
